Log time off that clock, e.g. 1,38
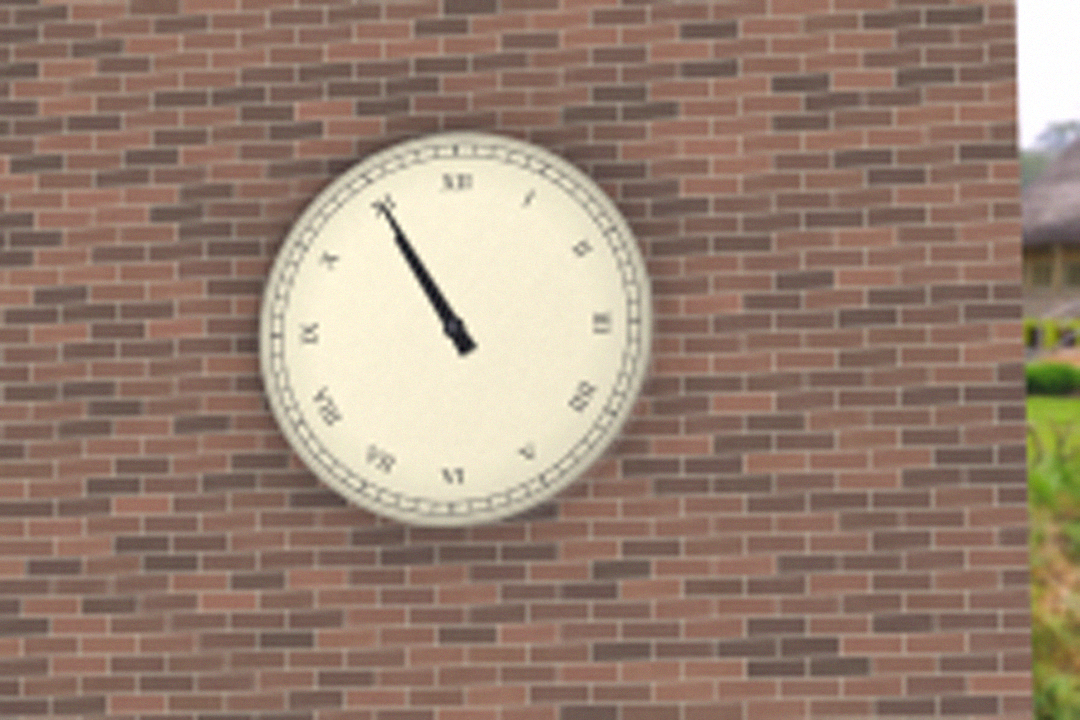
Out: 10,55
